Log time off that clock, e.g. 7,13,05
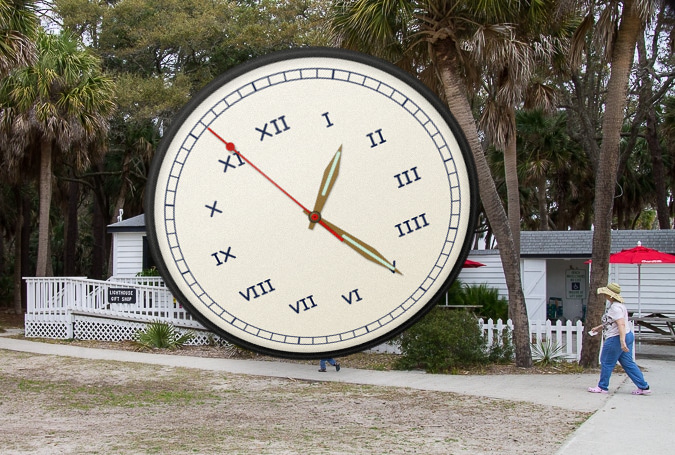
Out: 1,24,56
